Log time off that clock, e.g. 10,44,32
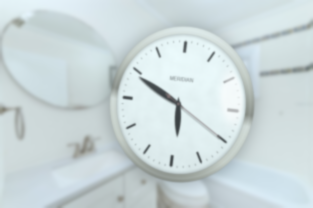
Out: 5,49,20
